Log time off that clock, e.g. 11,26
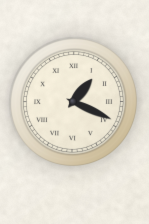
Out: 1,19
